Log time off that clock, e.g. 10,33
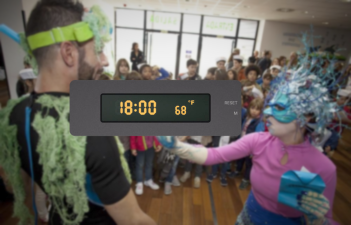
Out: 18,00
